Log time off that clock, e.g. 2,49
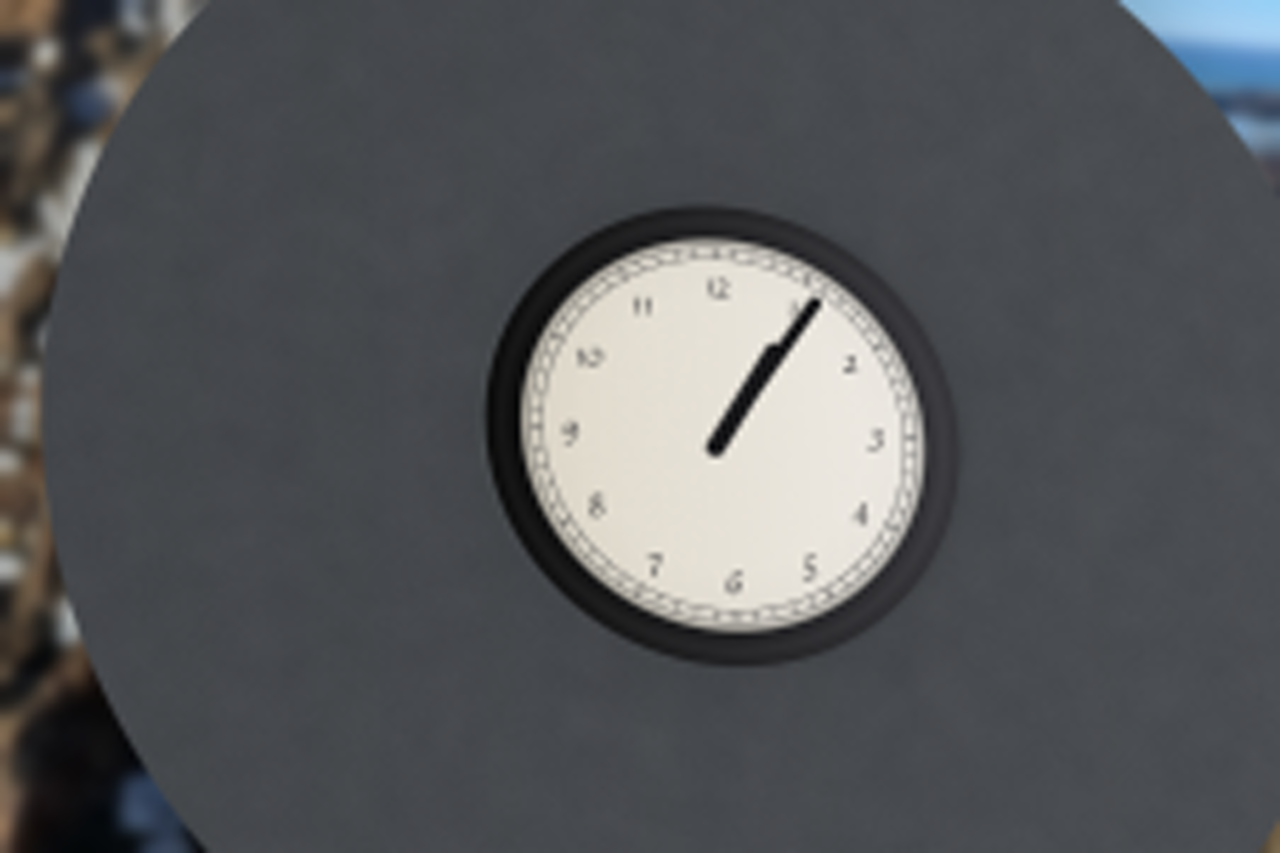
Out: 1,06
